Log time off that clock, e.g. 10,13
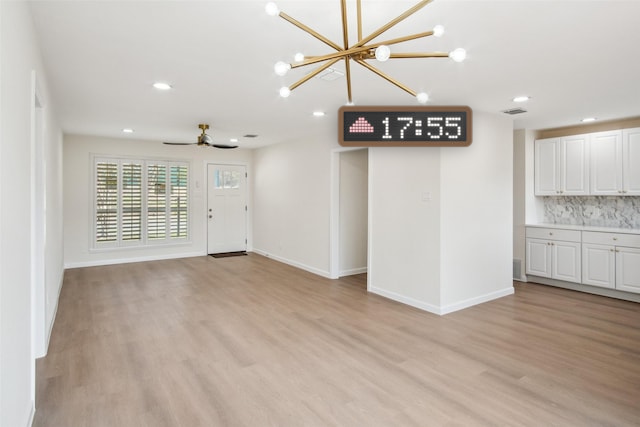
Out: 17,55
